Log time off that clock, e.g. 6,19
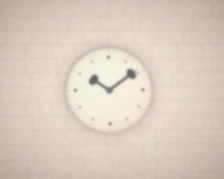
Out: 10,09
